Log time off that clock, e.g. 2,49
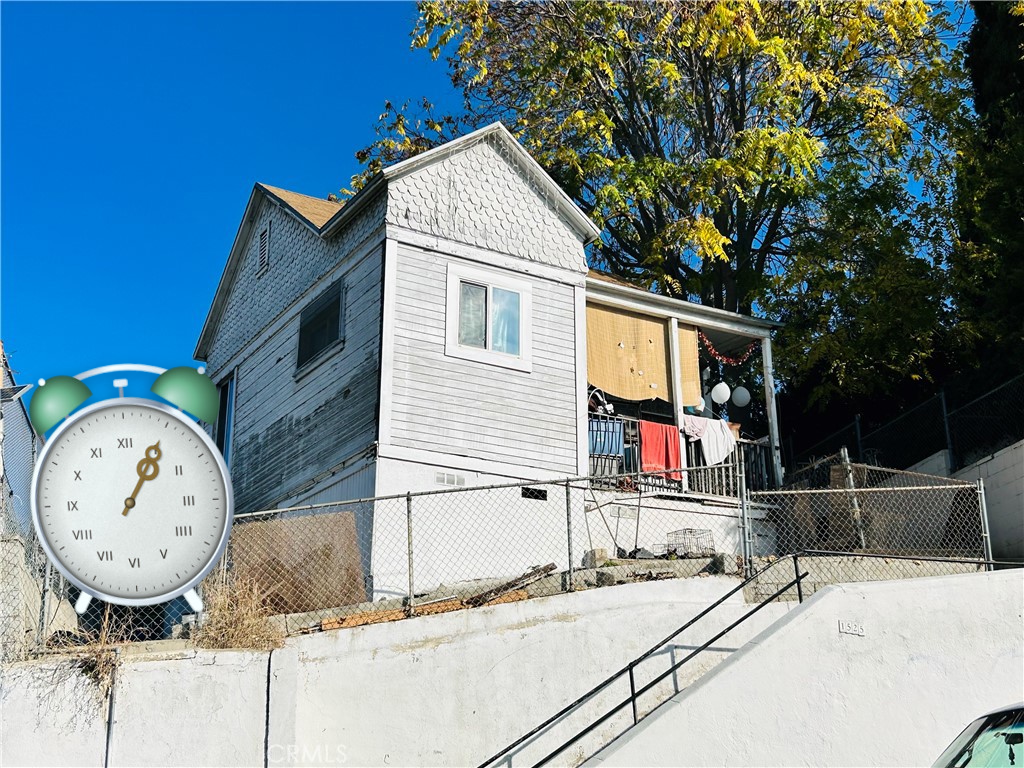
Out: 1,05
